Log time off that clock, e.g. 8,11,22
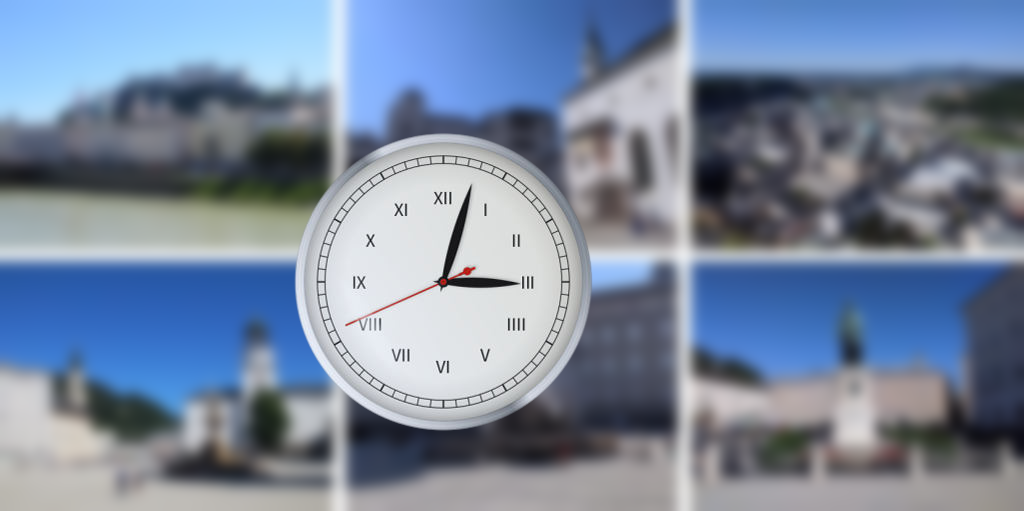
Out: 3,02,41
